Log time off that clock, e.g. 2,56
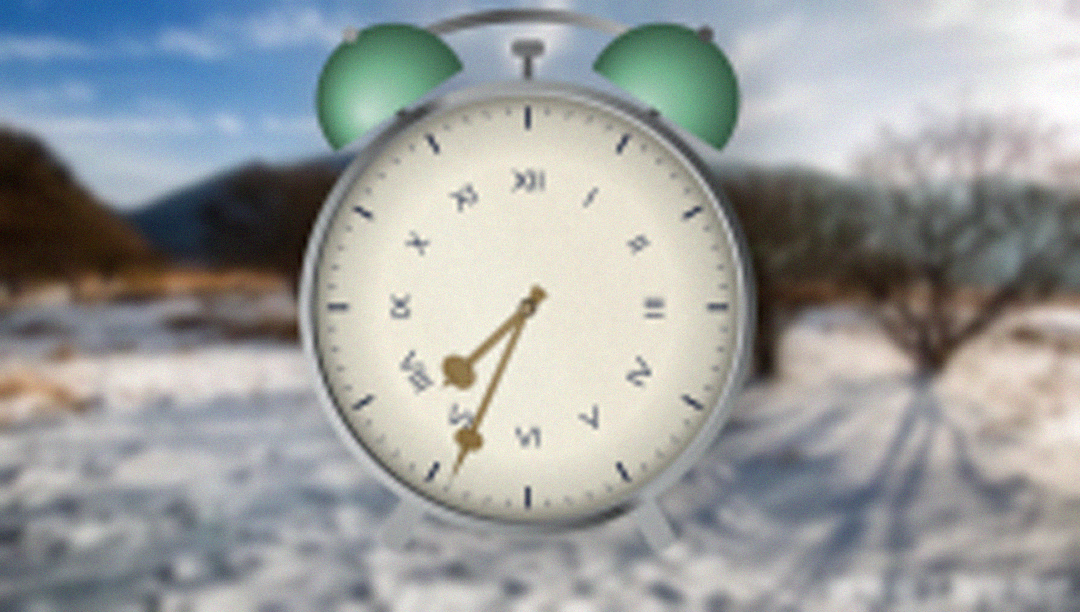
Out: 7,34
